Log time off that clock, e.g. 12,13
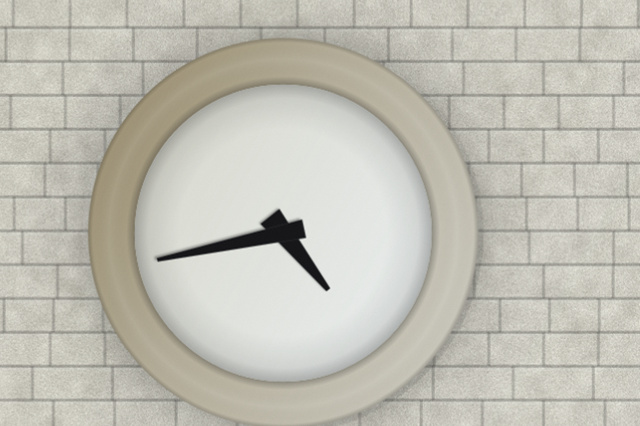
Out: 4,43
